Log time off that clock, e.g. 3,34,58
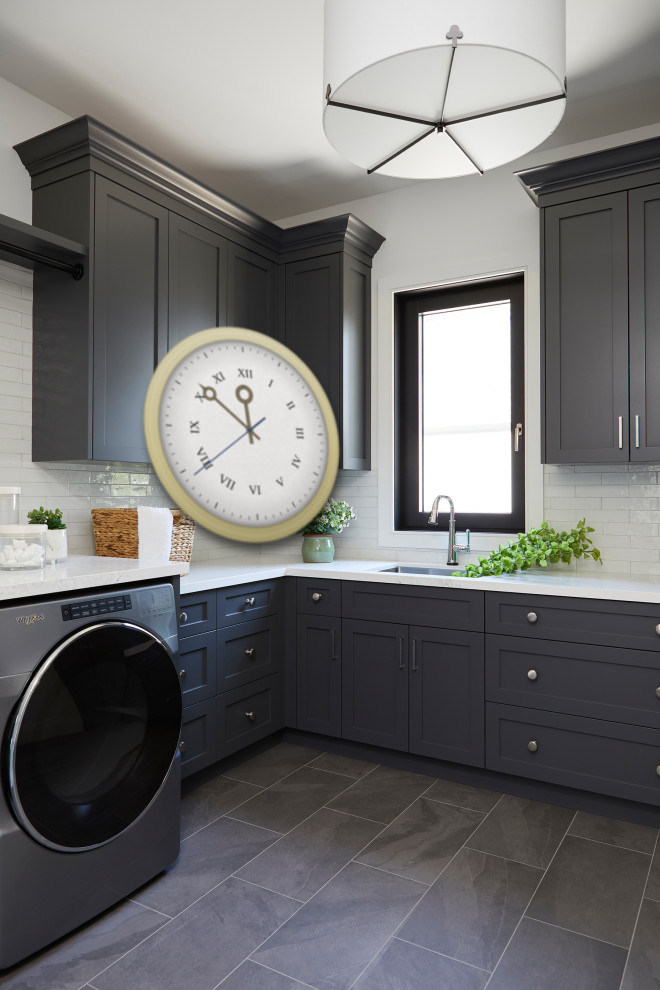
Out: 11,51,39
